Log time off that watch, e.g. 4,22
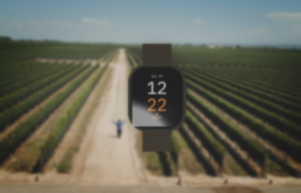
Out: 12,22
